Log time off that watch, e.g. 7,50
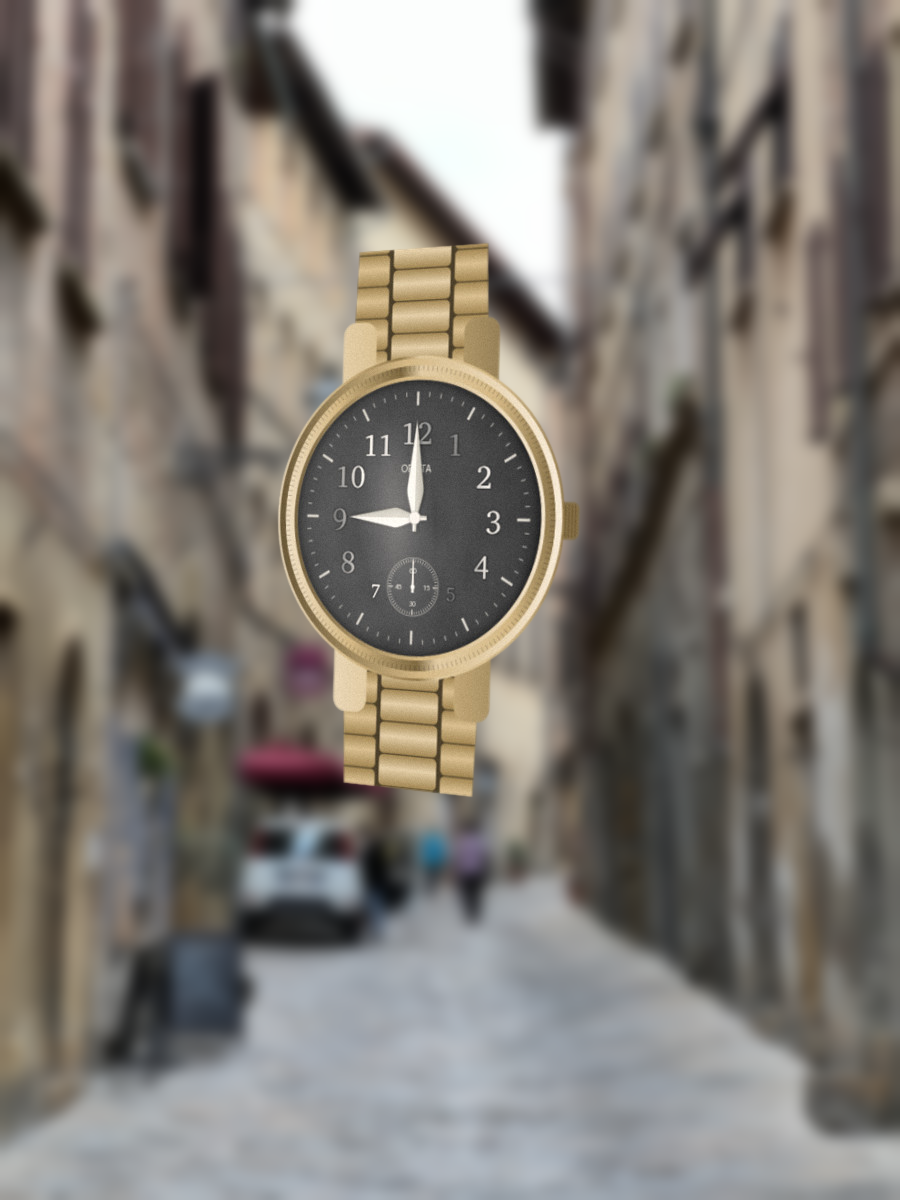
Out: 9,00
